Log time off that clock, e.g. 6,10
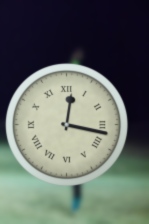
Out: 12,17
